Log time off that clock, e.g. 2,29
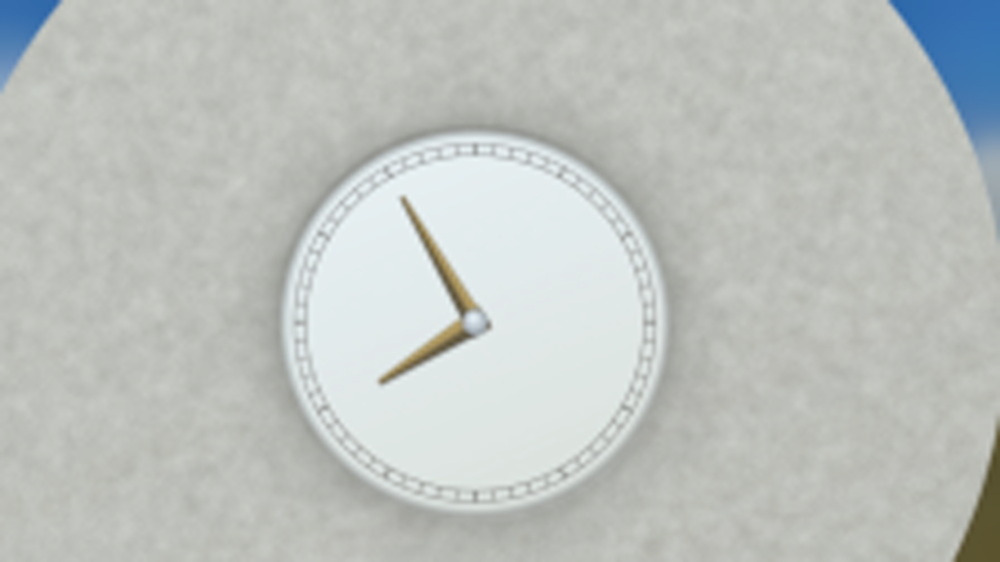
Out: 7,55
